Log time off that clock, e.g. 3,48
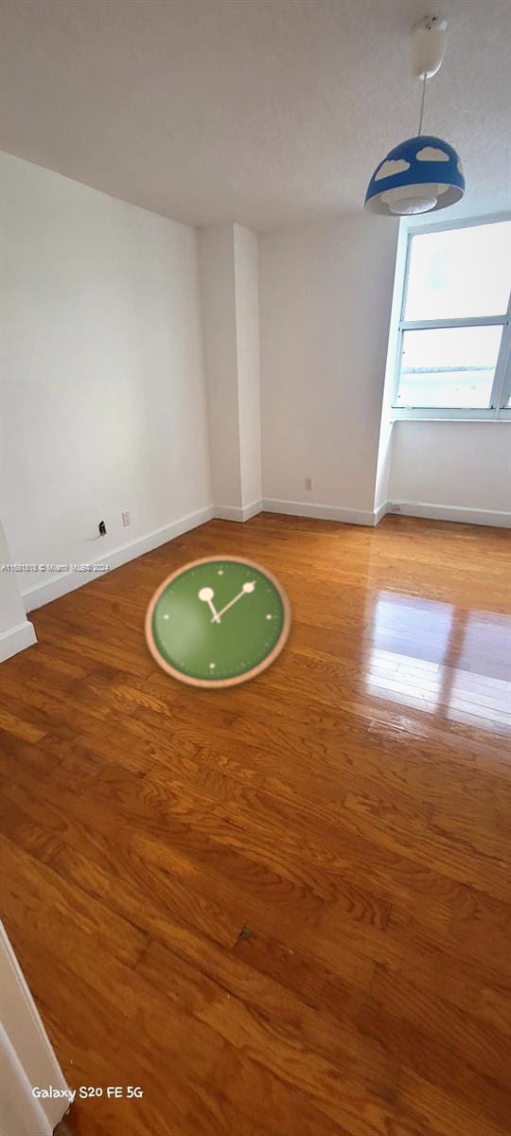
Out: 11,07
